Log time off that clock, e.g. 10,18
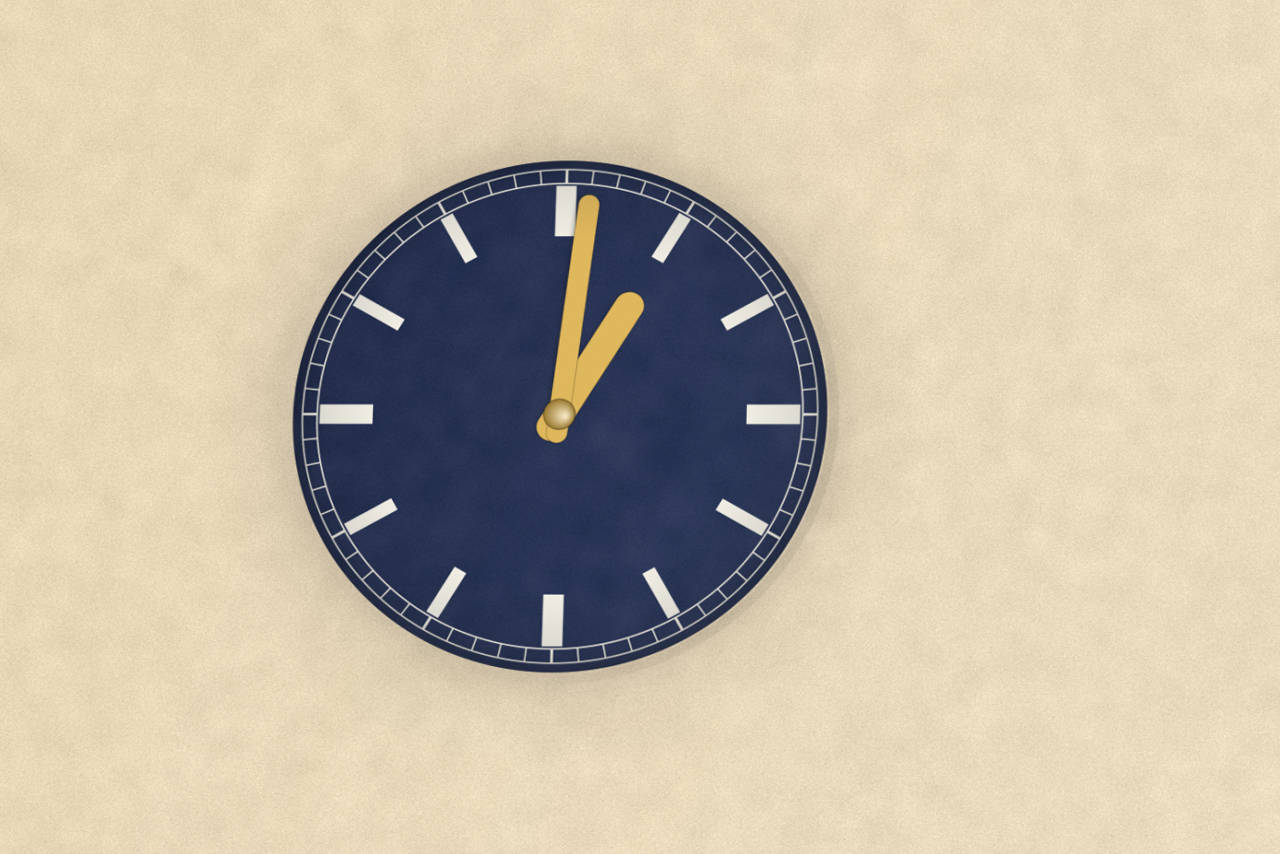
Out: 1,01
